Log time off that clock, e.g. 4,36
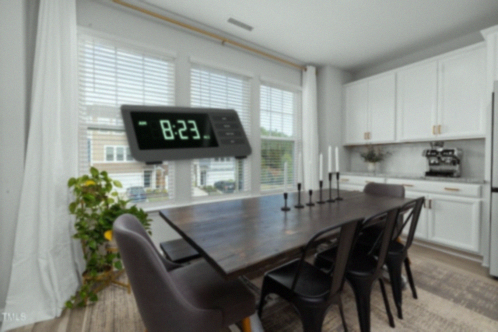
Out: 8,23
